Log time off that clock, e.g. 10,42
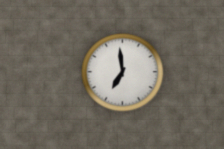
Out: 6,59
